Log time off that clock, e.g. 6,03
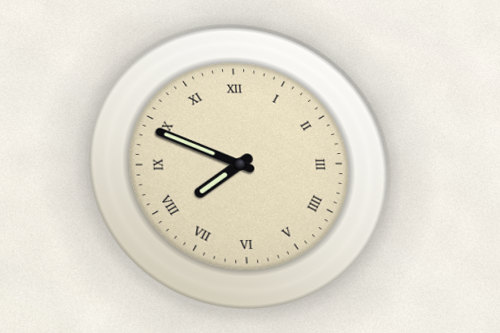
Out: 7,49
